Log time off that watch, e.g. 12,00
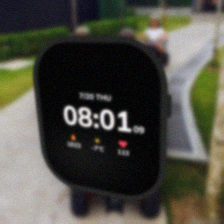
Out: 8,01
